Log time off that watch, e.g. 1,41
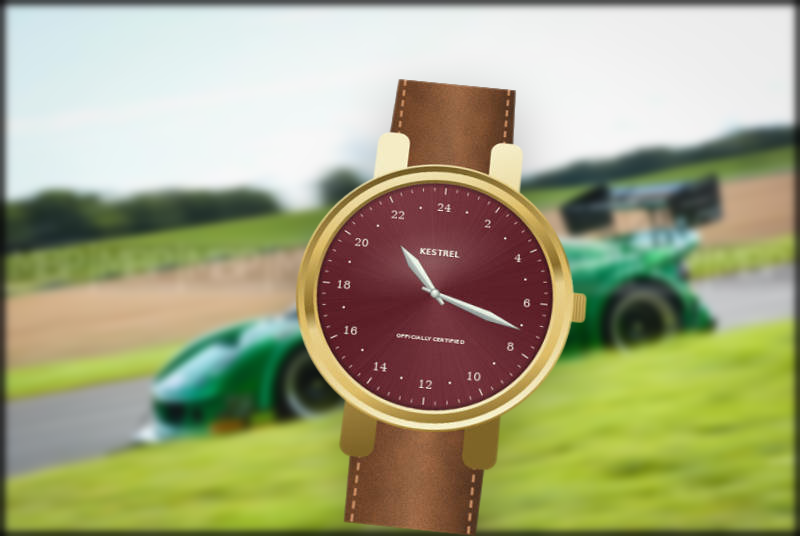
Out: 21,18
